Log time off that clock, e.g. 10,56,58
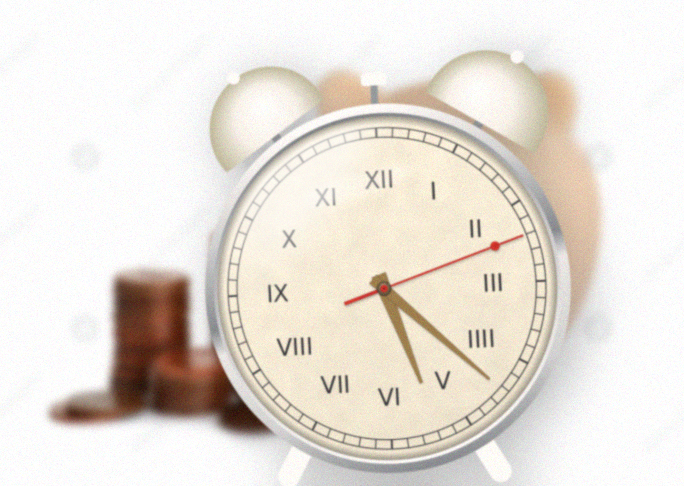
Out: 5,22,12
